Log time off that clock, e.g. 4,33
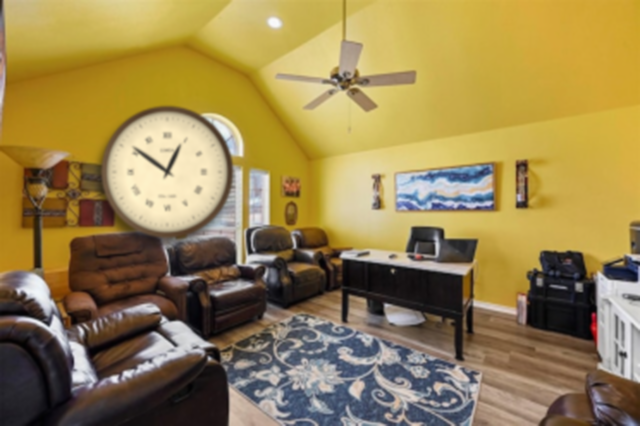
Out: 12,51
